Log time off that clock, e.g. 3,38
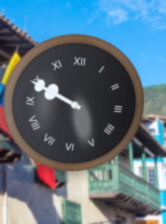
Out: 9,49
